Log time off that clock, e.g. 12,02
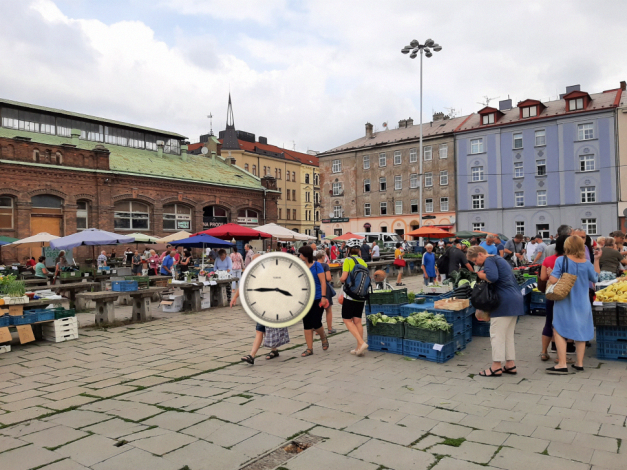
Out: 3,45
